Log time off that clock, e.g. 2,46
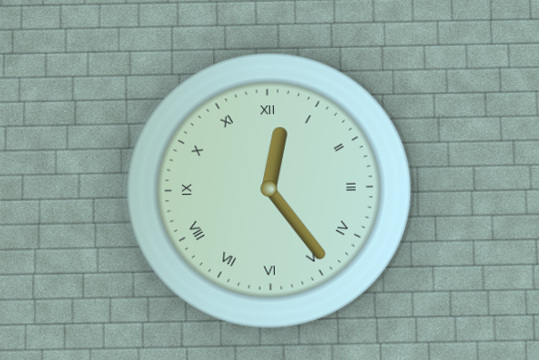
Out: 12,24
